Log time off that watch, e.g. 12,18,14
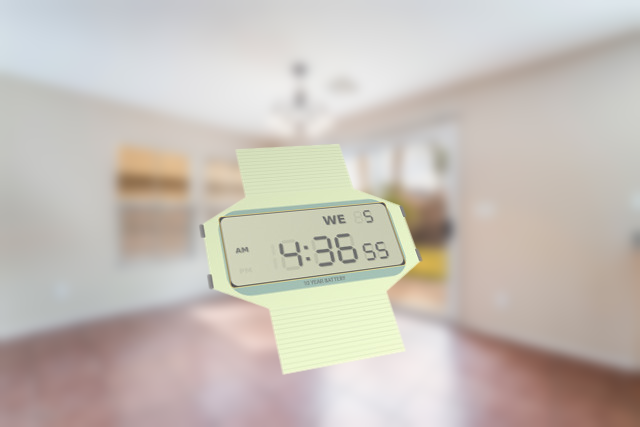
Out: 4,36,55
